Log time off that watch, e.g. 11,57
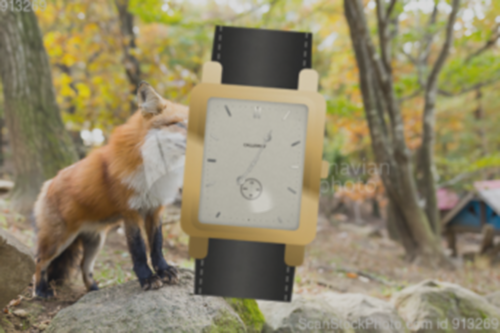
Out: 7,04
